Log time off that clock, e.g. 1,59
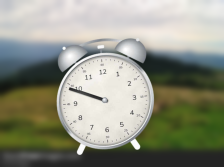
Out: 9,49
